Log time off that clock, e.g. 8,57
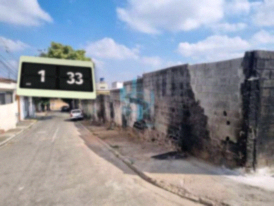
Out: 1,33
